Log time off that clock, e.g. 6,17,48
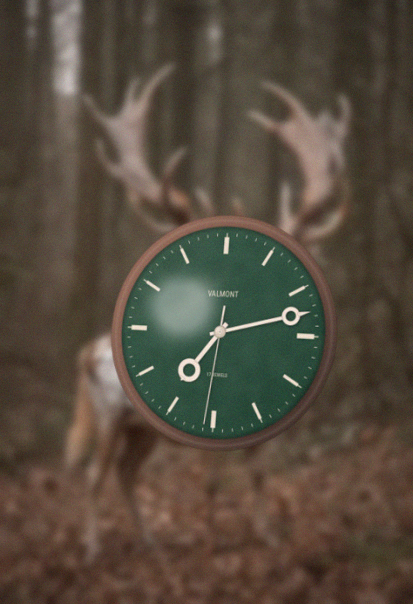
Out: 7,12,31
